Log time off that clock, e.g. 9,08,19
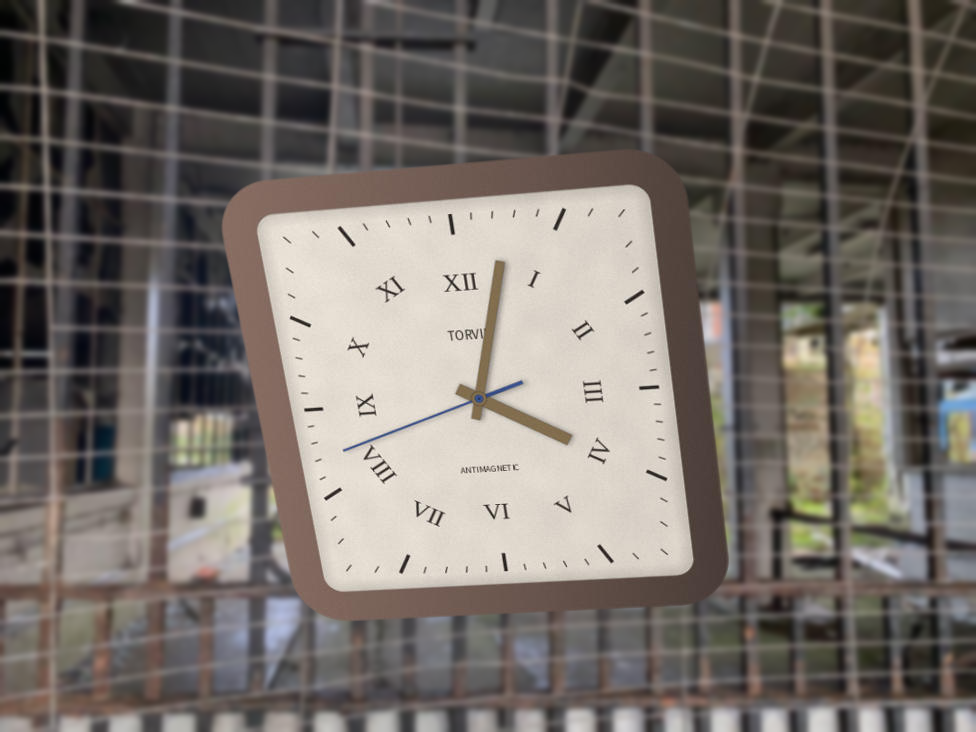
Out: 4,02,42
